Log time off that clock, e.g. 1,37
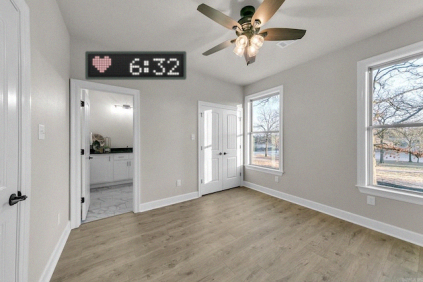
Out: 6,32
